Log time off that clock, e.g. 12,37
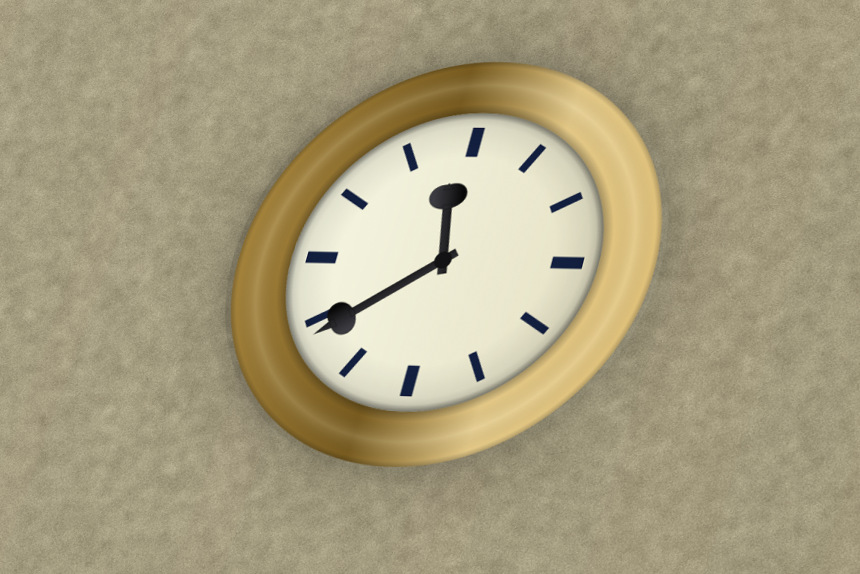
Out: 11,39
